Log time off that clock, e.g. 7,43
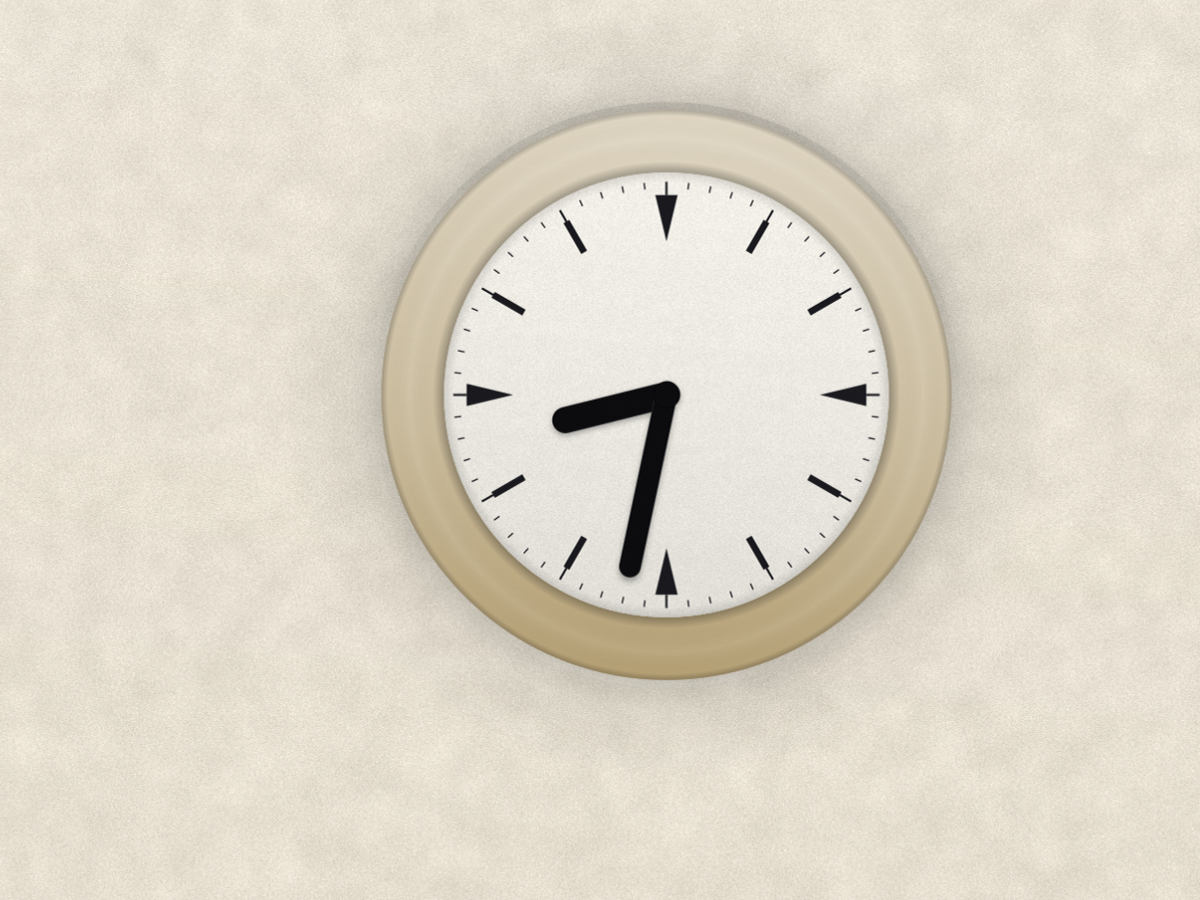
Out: 8,32
